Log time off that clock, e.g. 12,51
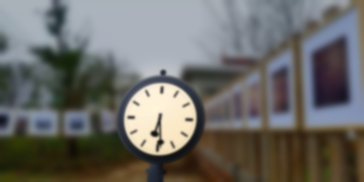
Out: 6,29
